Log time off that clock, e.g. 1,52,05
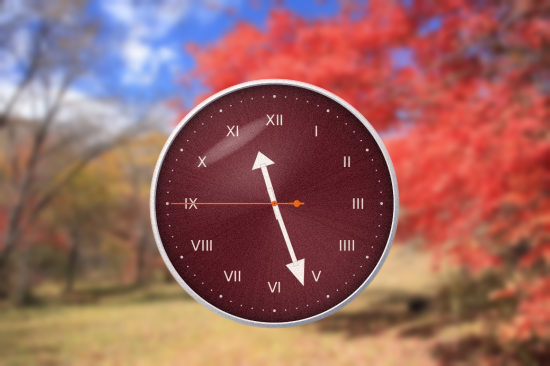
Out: 11,26,45
